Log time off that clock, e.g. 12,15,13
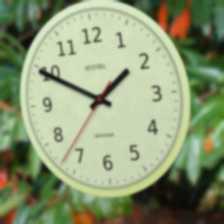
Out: 1,49,37
